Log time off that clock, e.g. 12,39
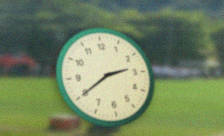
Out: 2,40
